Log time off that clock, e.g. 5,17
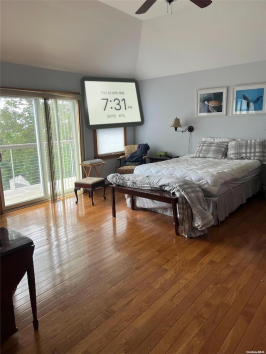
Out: 7,31
